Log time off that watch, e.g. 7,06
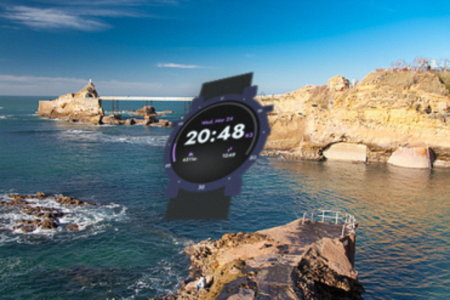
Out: 20,48
